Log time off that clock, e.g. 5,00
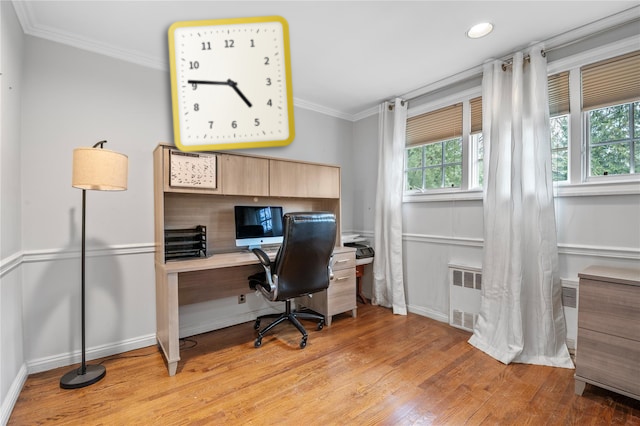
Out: 4,46
